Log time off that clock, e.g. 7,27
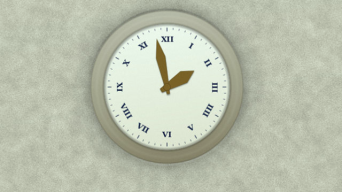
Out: 1,58
